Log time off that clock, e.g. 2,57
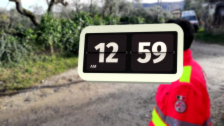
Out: 12,59
